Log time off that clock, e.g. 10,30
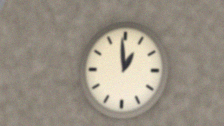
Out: 12,59
